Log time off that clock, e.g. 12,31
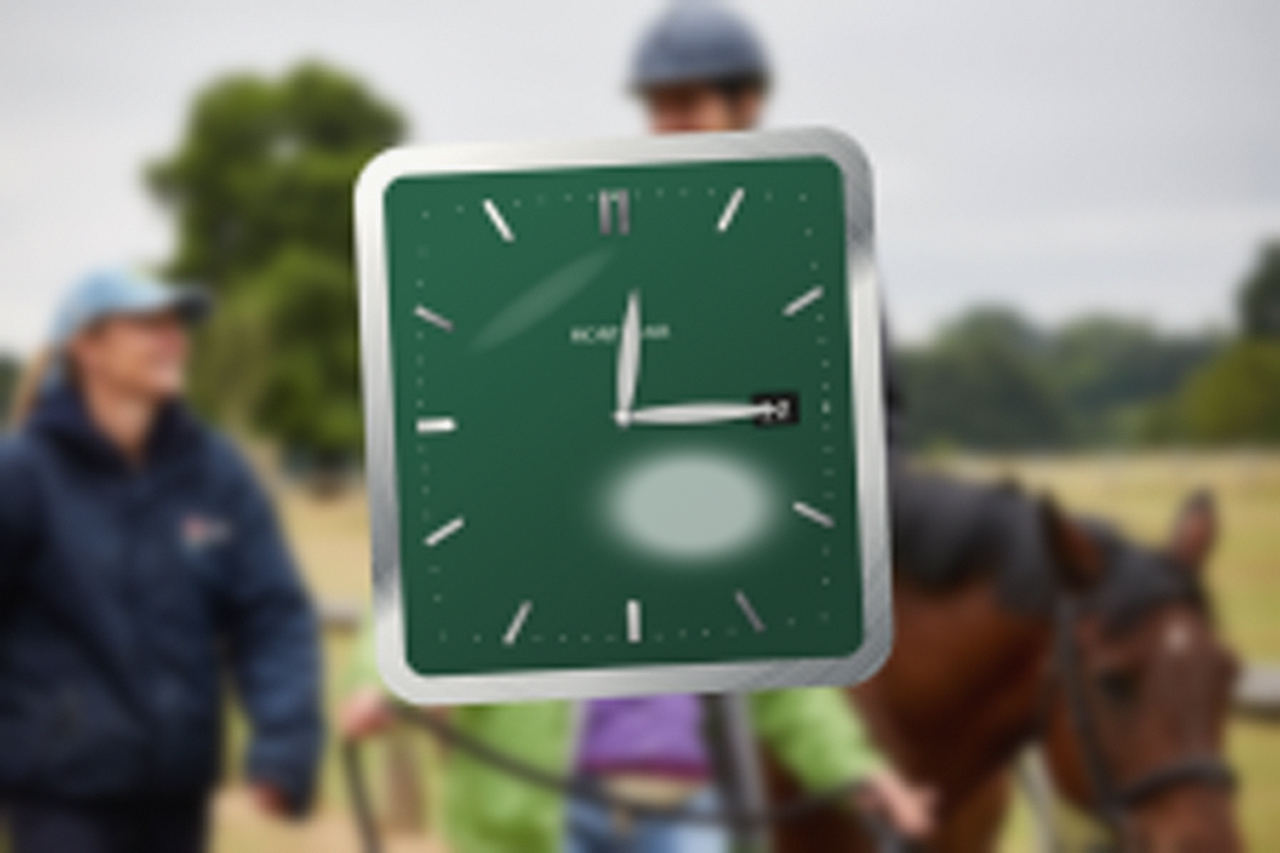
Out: 12,15
